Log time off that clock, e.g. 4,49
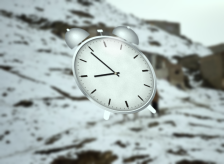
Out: 8,54
